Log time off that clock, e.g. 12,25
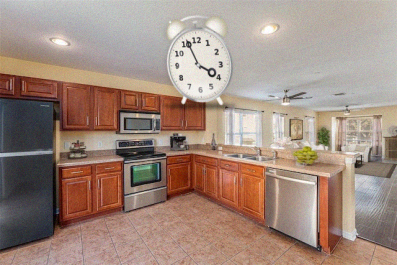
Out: 3,56
